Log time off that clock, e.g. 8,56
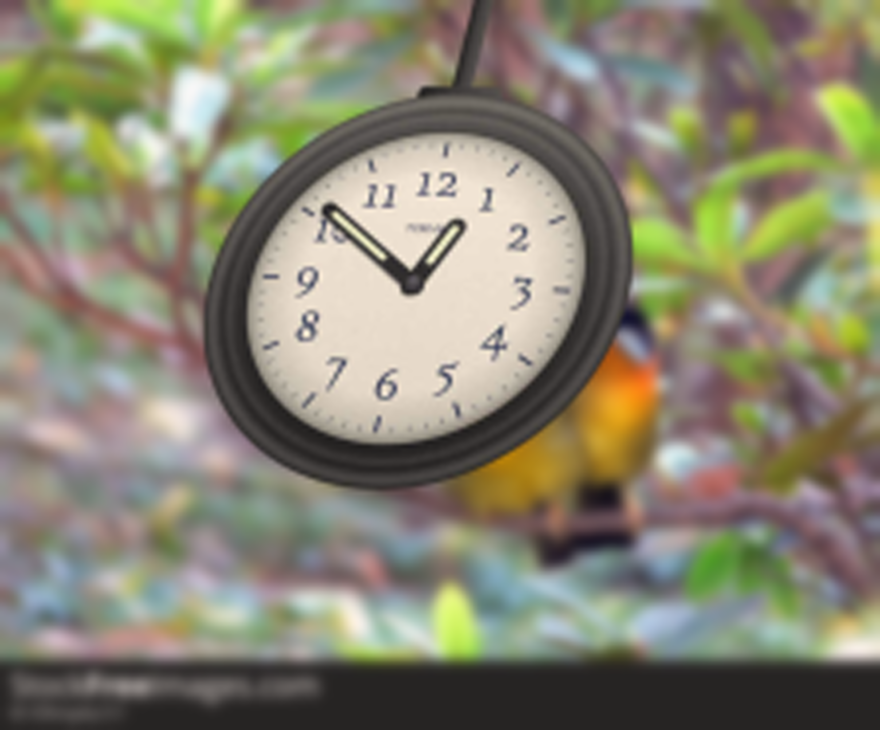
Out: 12,51
